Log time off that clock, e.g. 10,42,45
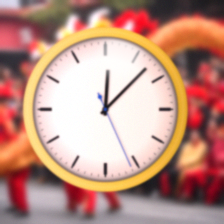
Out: 12,07,26
